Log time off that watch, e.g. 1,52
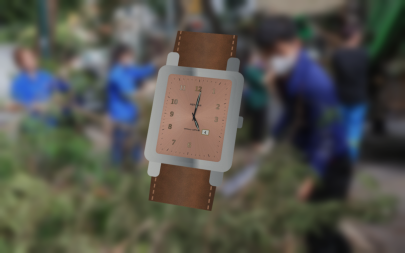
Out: 5,01
